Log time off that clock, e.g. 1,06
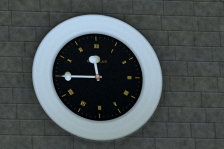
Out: 11,45
